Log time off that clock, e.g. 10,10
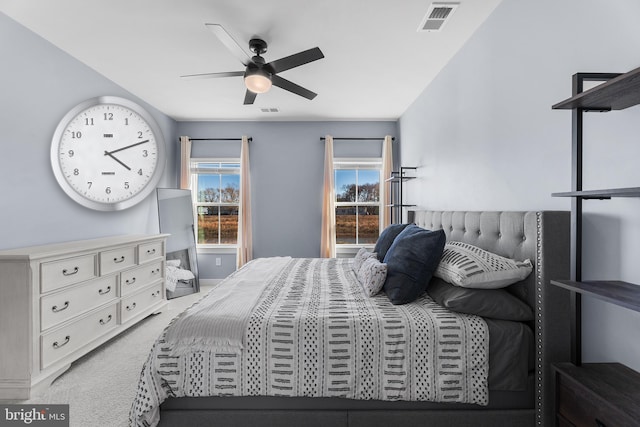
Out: 4,12
